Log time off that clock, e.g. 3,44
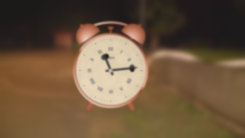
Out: 11,14
